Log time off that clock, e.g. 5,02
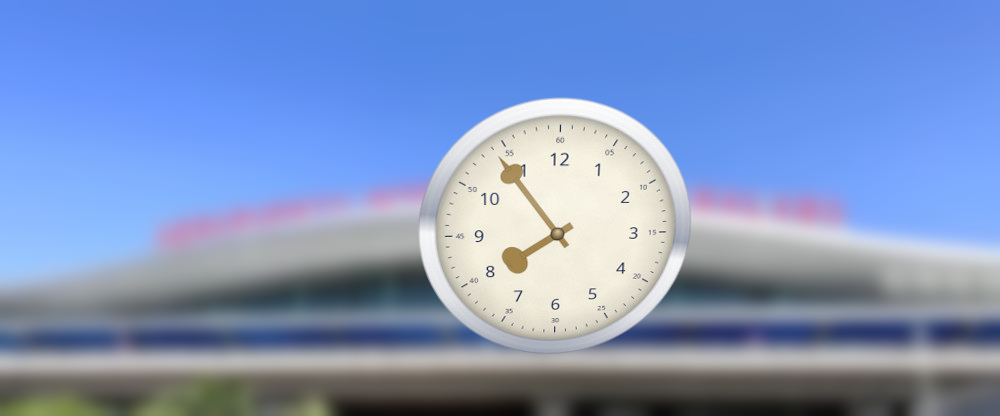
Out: 7,54
